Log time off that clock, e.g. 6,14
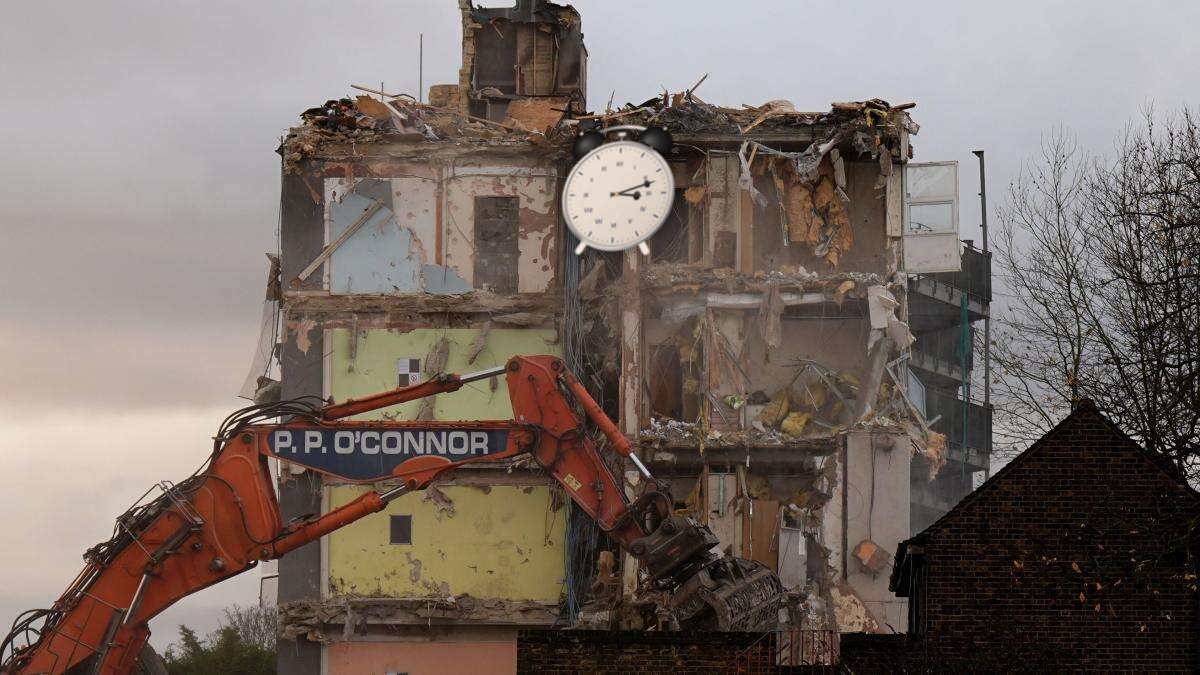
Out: 3,12
